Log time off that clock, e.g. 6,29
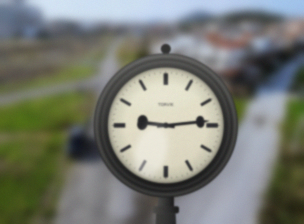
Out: 9,14
